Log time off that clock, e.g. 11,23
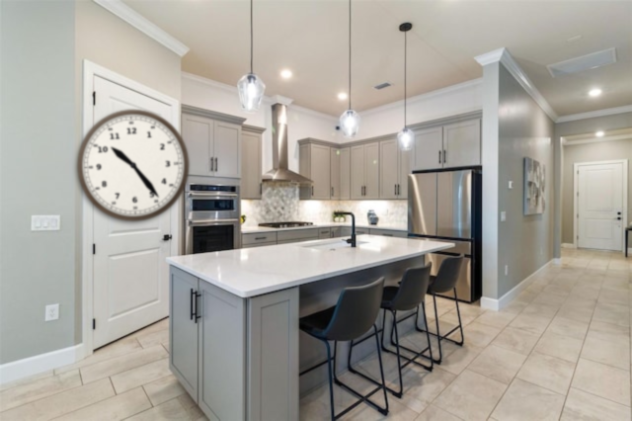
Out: 10,24
